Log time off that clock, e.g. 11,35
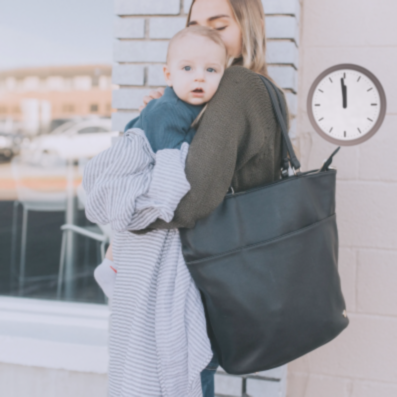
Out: 11,59
